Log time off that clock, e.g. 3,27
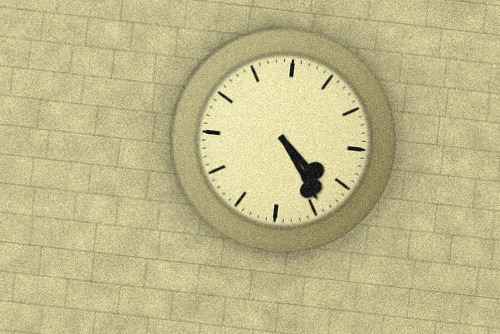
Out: 4,24
